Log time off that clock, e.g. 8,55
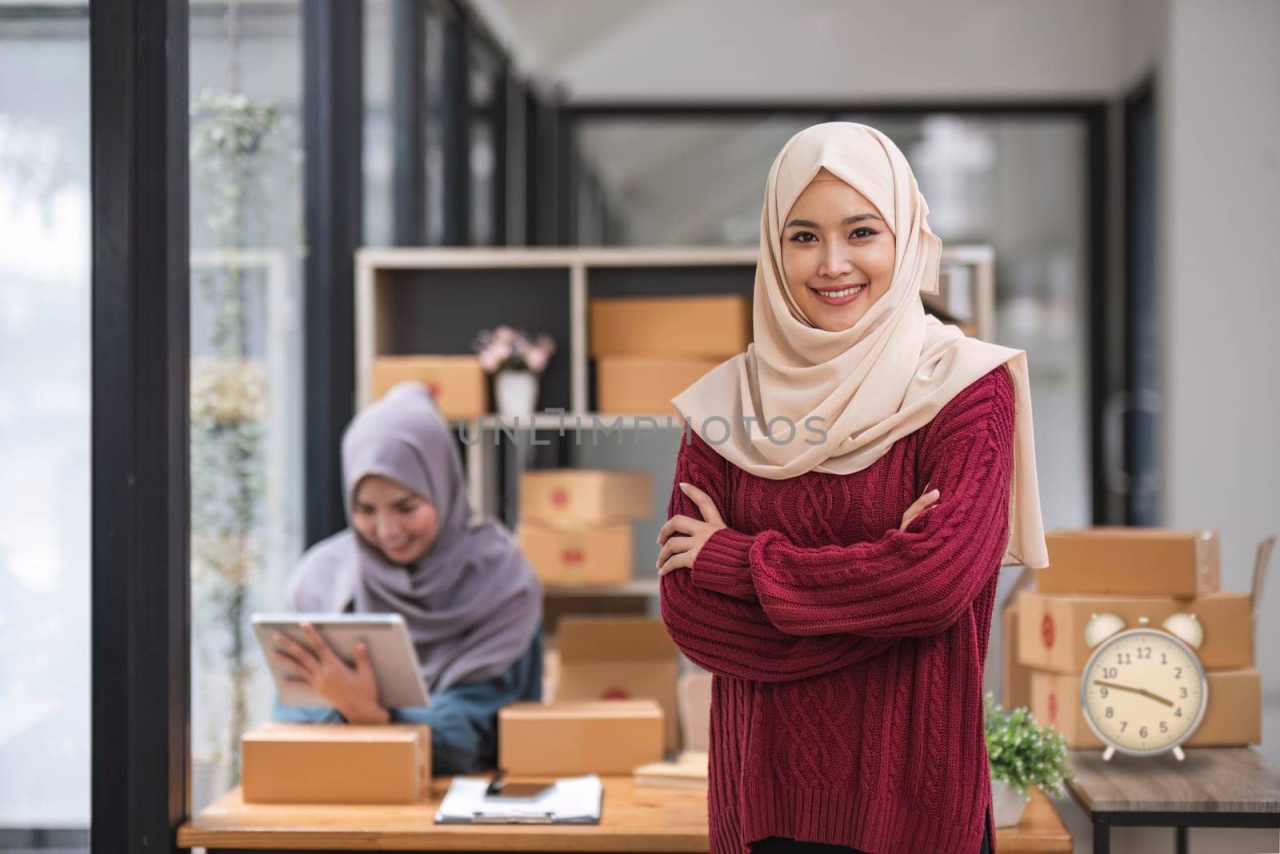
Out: 3,47
